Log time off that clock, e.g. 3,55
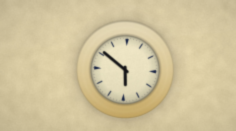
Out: 5,51
